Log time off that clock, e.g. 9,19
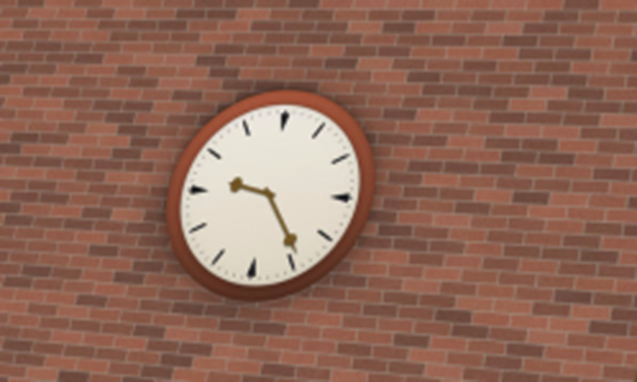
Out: 9,24
